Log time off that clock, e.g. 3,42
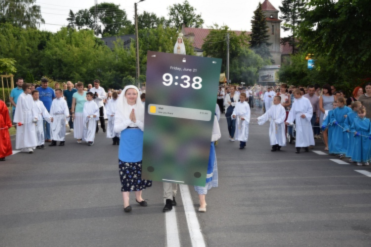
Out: 9,38
